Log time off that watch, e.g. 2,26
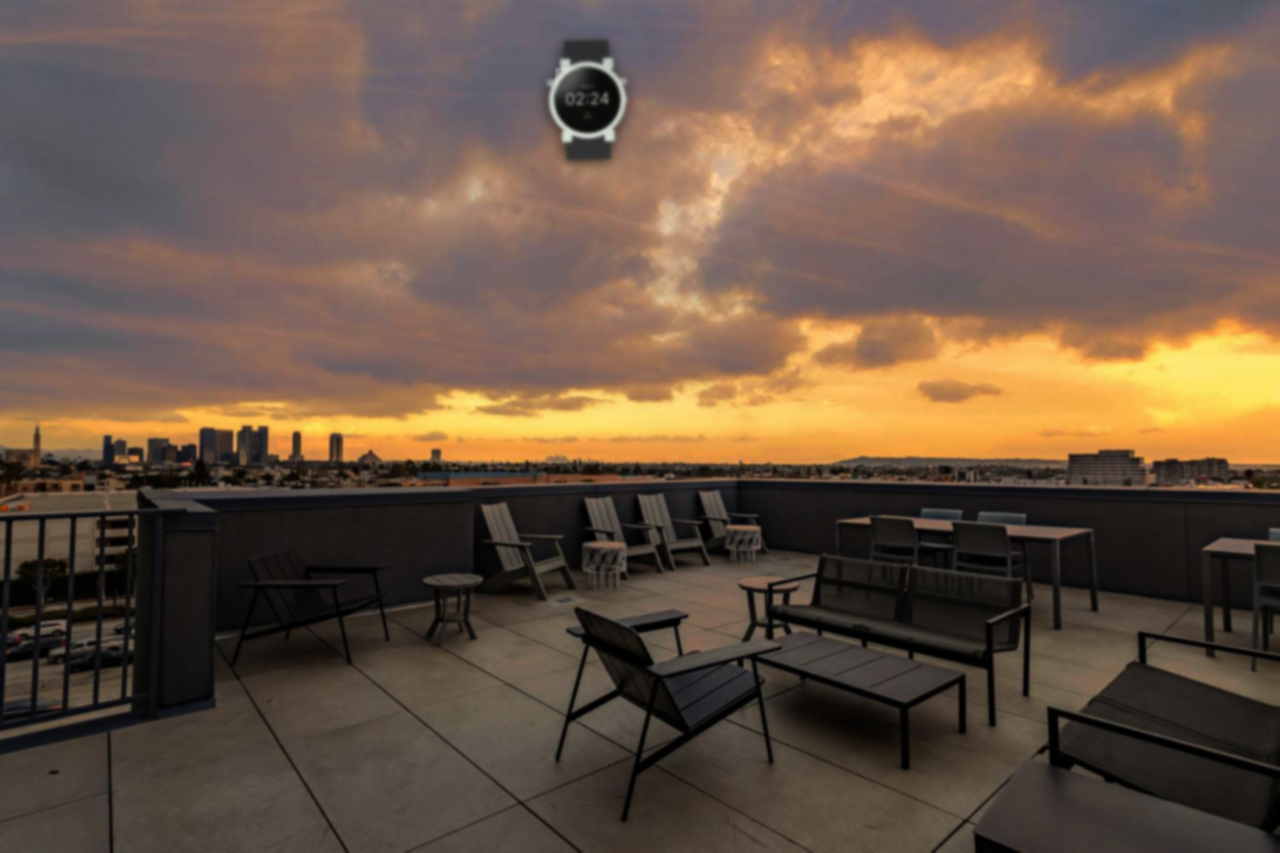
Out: 2,24
